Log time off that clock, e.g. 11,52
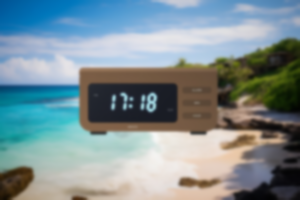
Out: 17,18
